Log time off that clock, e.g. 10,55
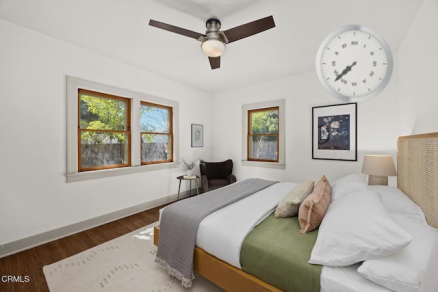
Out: 7,38
